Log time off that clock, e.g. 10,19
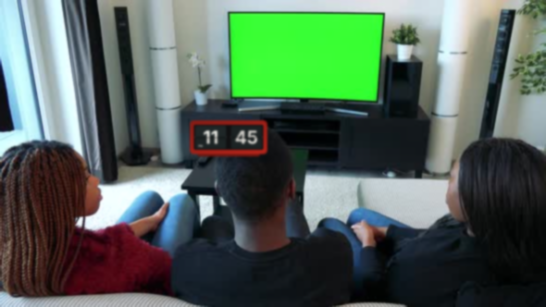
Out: 11,45
